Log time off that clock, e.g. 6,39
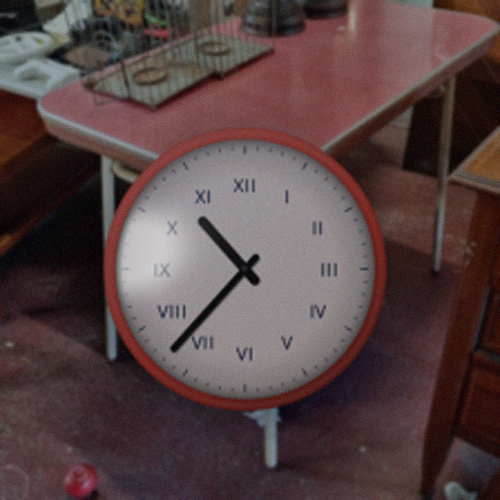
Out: 10,37
